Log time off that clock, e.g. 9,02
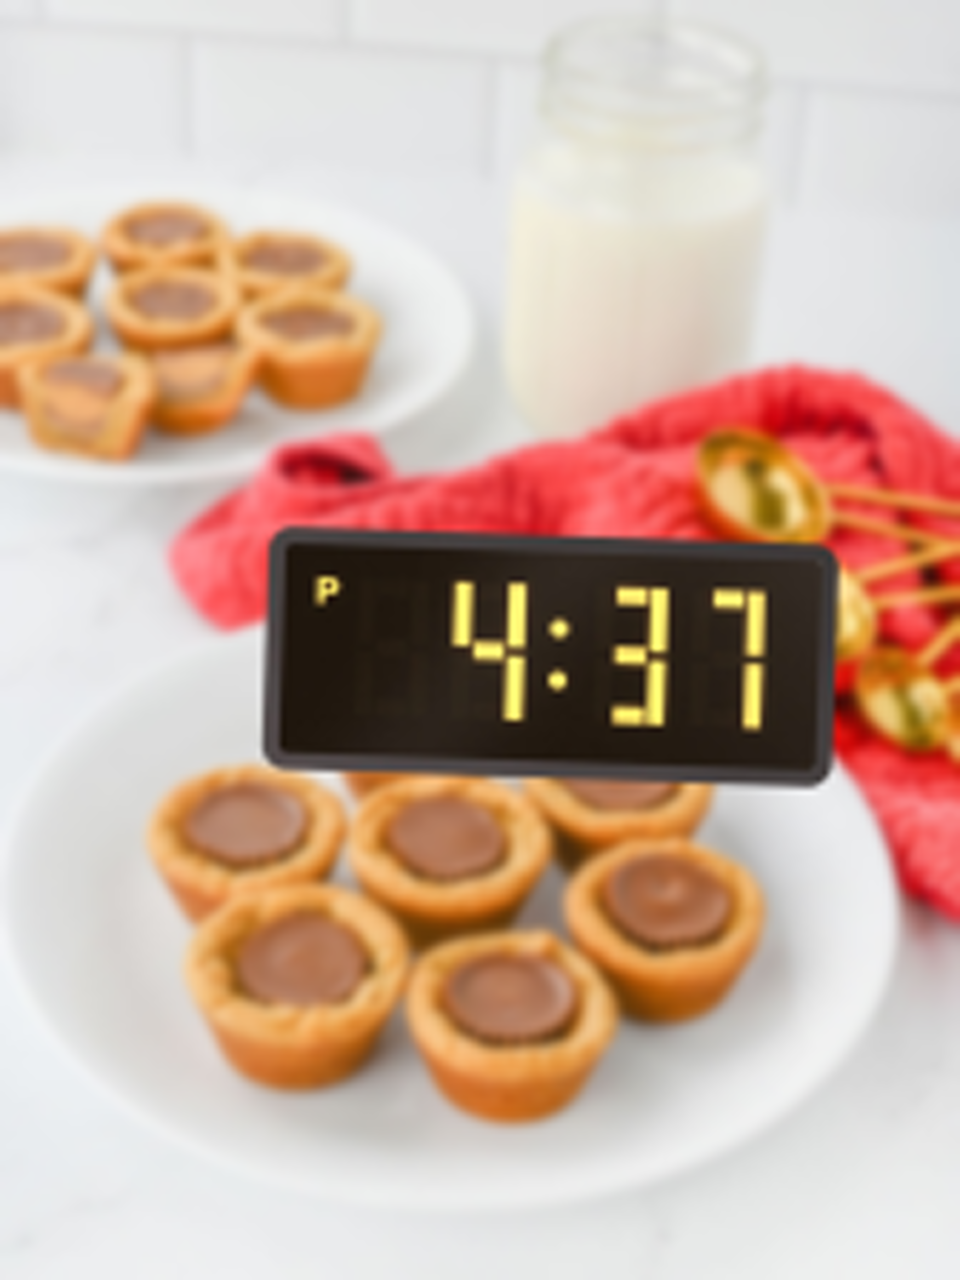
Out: 4,37
